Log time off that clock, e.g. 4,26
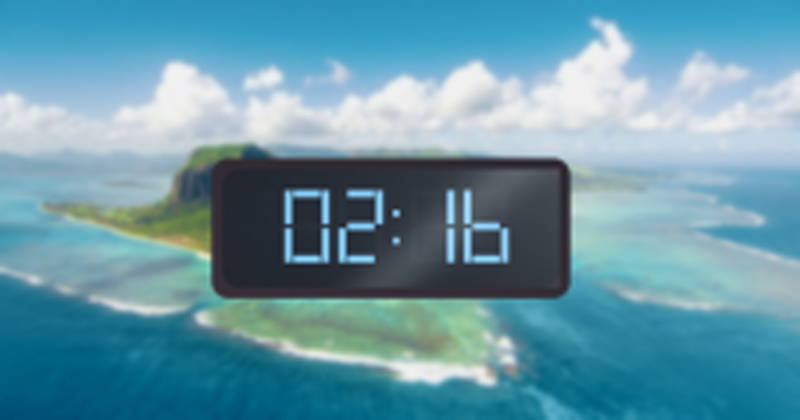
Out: 2,16
